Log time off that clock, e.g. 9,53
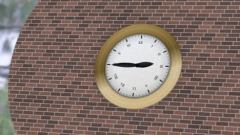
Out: 2,45
